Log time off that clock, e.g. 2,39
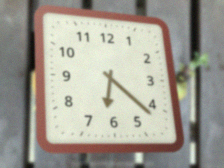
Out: 6,22
